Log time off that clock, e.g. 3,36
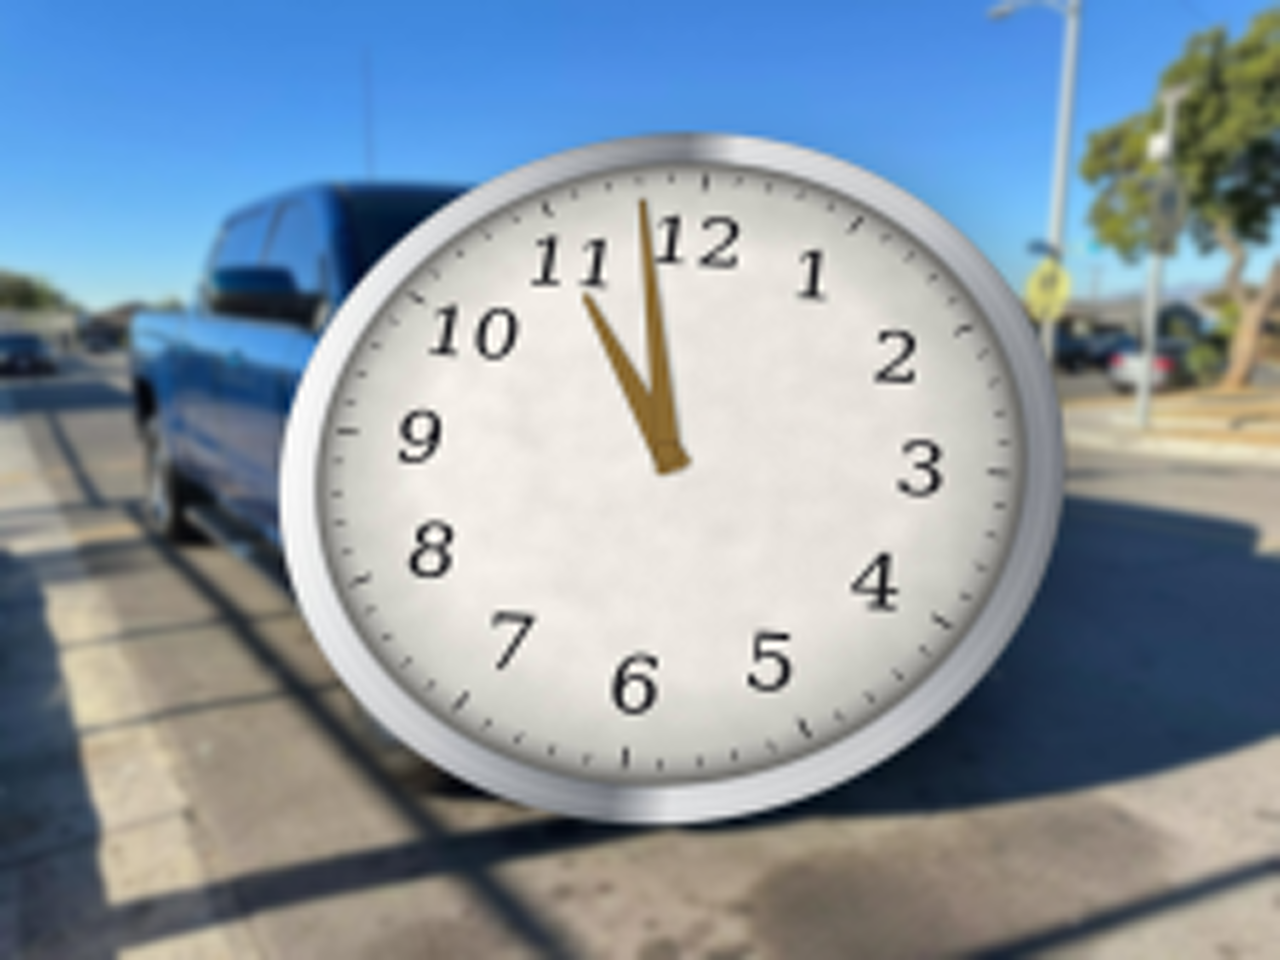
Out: 10,58
